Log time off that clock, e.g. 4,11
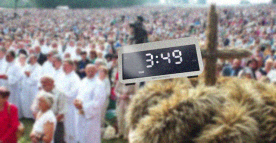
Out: 3,49
